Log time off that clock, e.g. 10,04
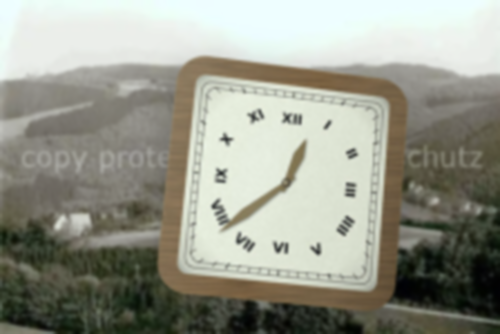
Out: 12,38
